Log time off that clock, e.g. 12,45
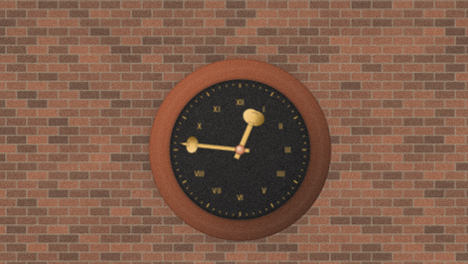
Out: 12,46
